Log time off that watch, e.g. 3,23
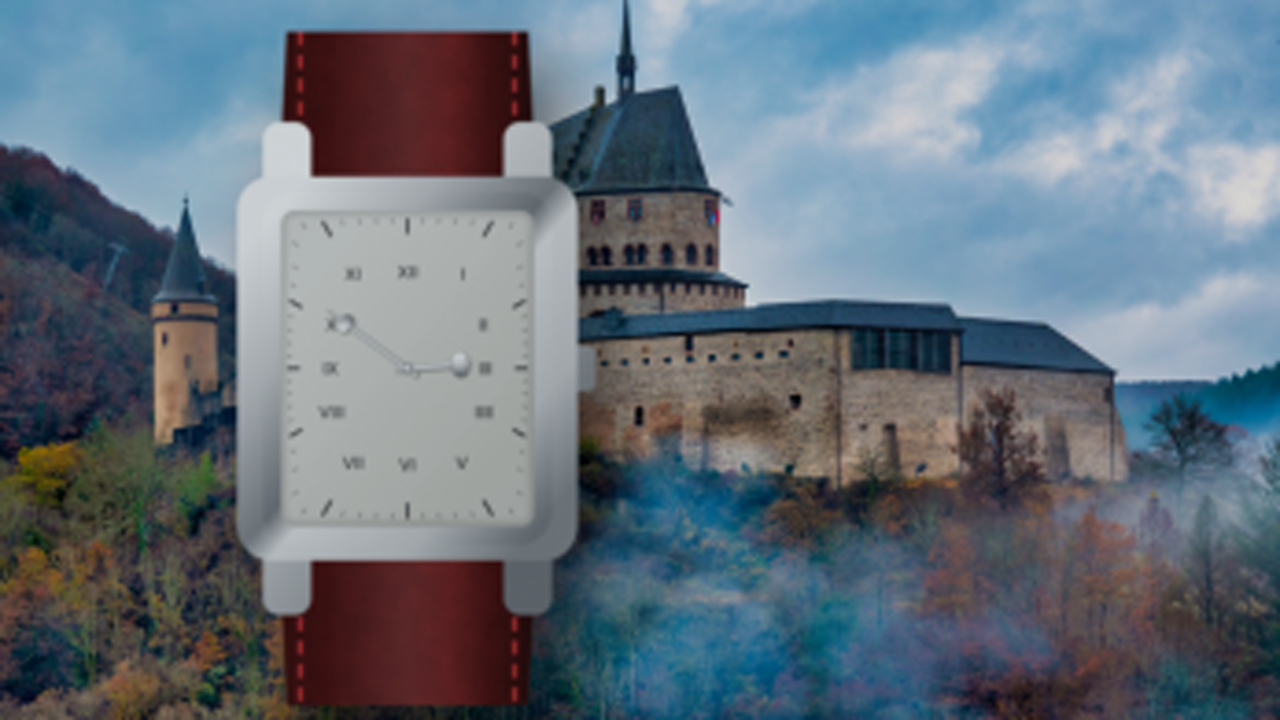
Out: 2,51
